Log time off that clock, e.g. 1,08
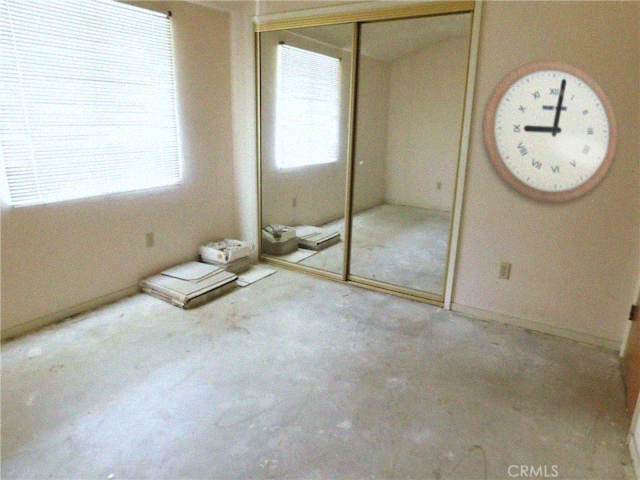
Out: 9,02
